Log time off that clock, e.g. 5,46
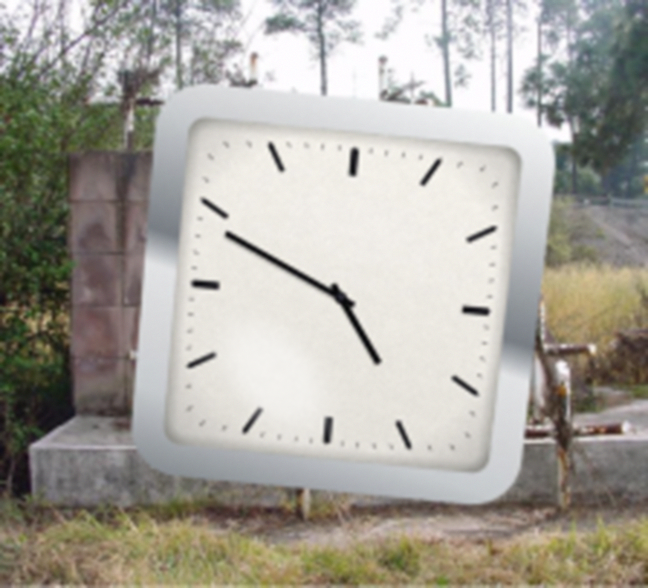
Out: 4,49
